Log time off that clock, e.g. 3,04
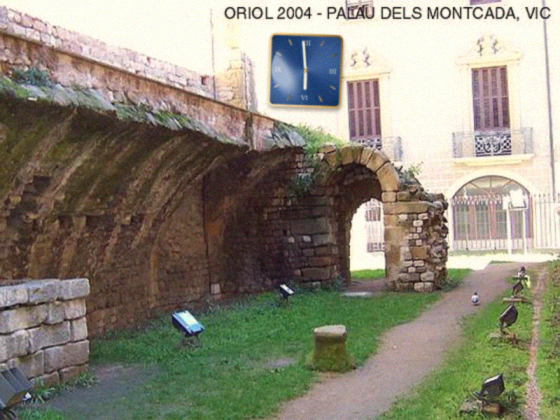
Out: 5,59
